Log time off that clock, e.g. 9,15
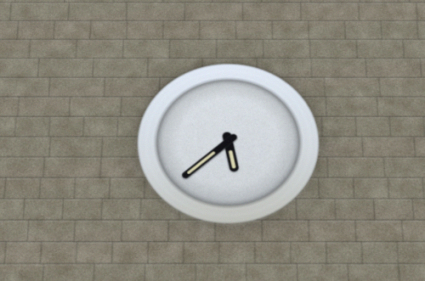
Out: 5,38
